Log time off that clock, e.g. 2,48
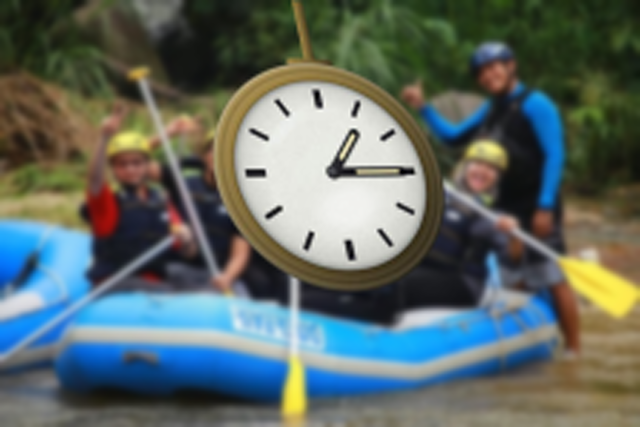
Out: 1,15
